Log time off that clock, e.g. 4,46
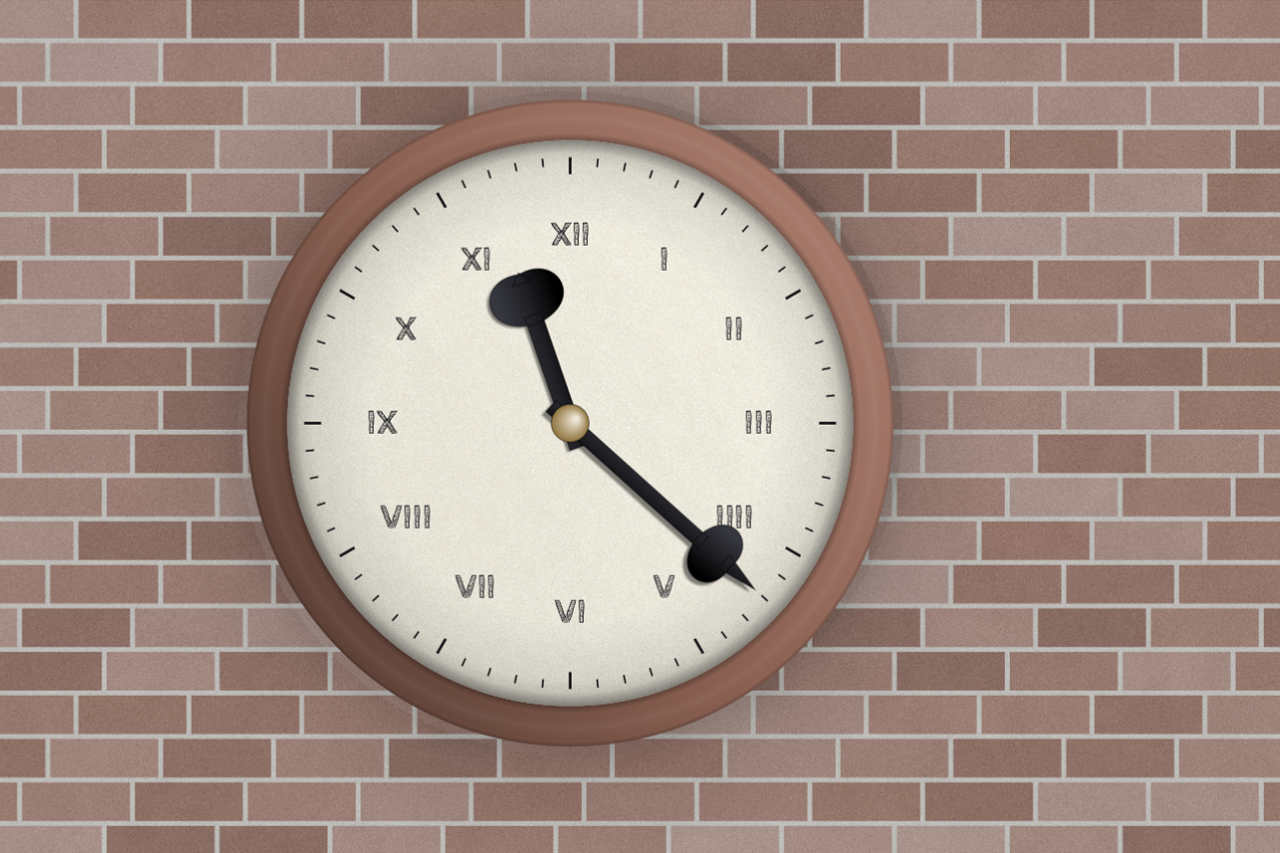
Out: 11,22
